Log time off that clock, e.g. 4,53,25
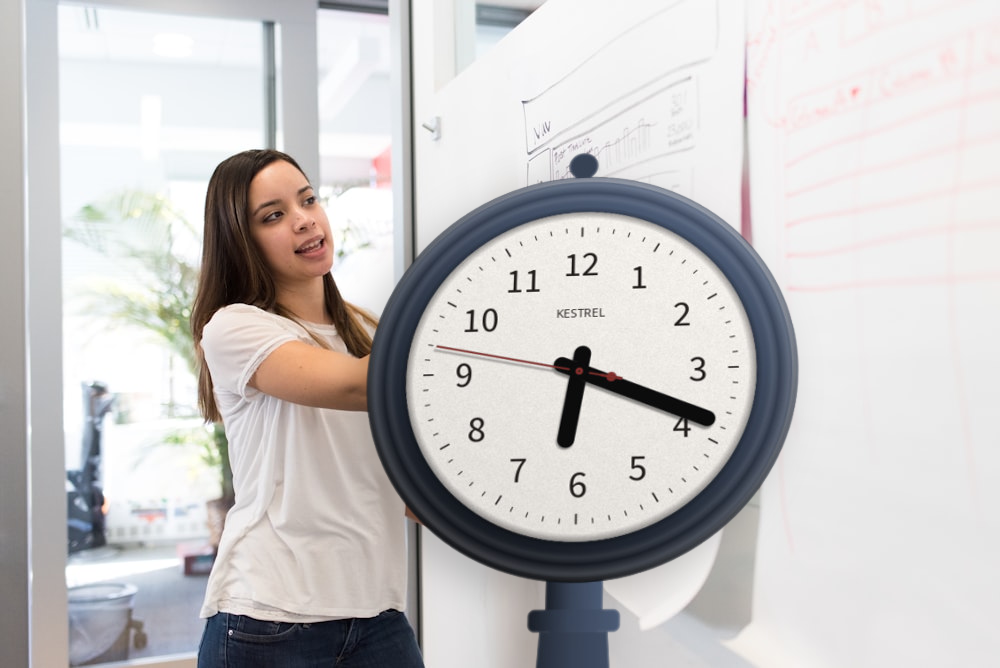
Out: 6,18,47
